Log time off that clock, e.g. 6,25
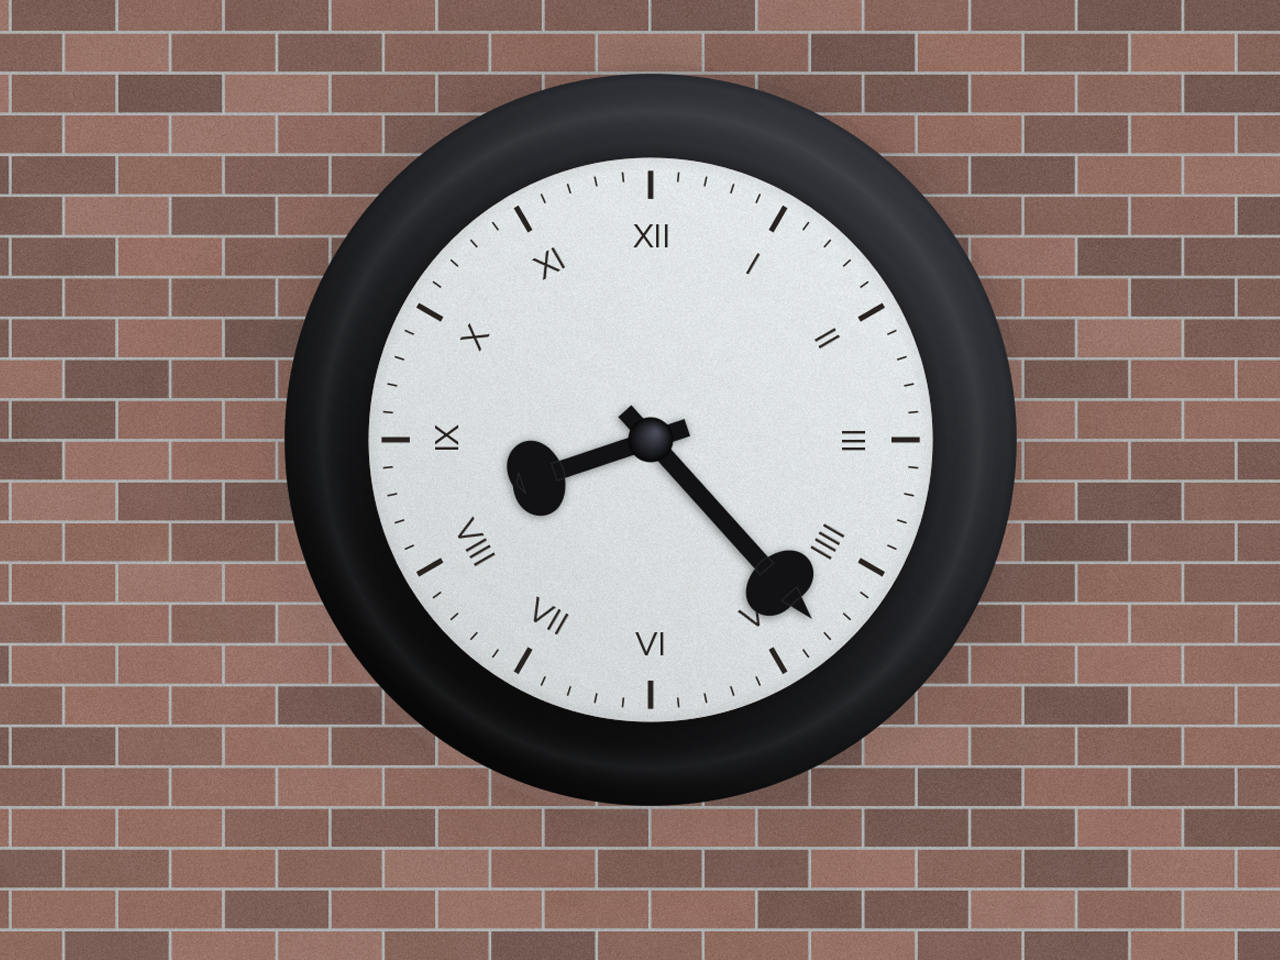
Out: 8,23
